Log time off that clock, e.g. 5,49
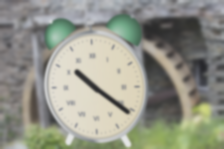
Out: 10,21
